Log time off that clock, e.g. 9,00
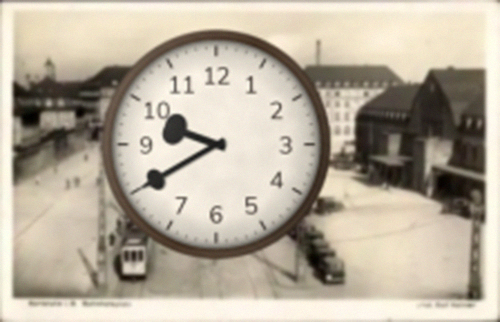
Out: 9,40
